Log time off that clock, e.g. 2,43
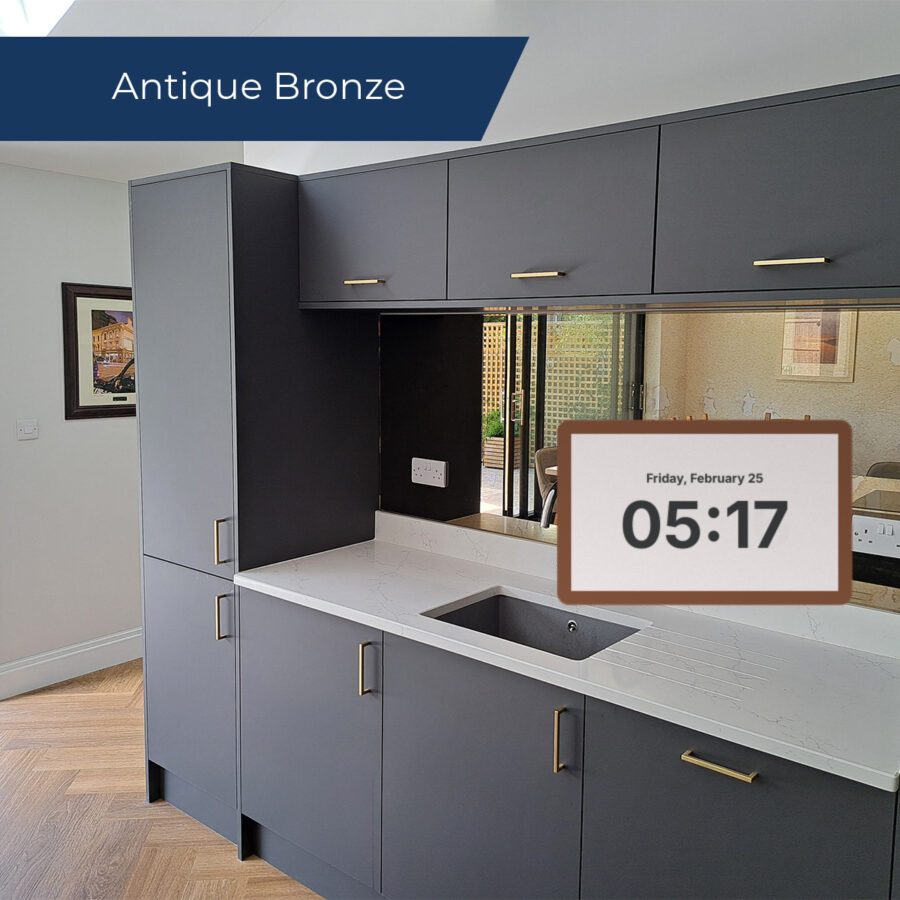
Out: 5,17
